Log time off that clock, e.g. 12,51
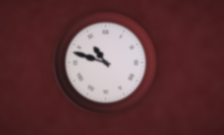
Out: 10,48
